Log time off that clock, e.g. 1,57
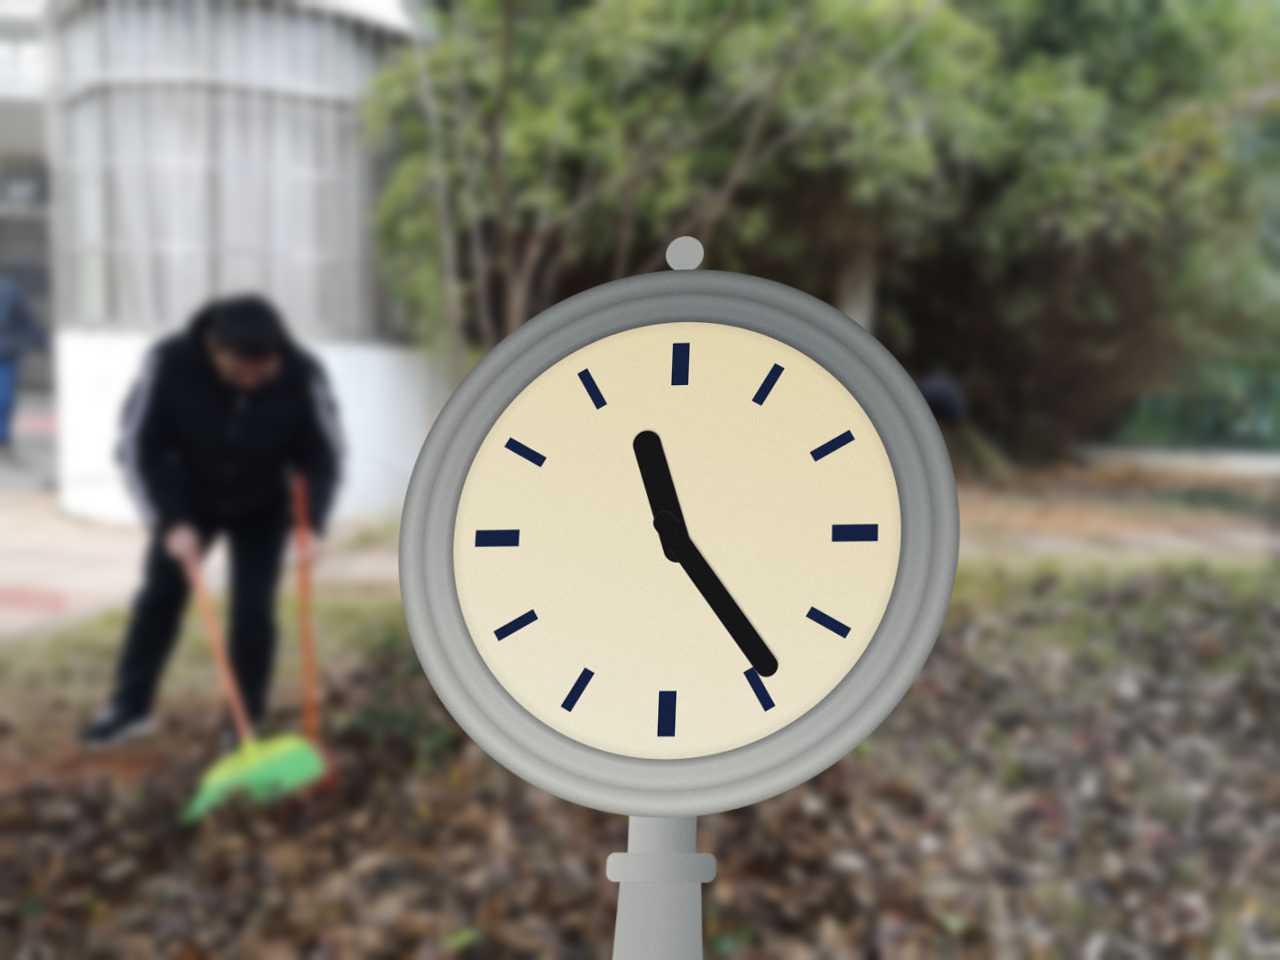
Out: 11,24
